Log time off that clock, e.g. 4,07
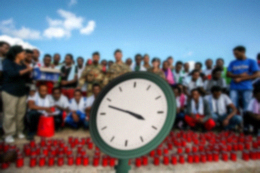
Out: 3,48
